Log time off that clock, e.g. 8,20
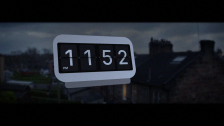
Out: 11,52
